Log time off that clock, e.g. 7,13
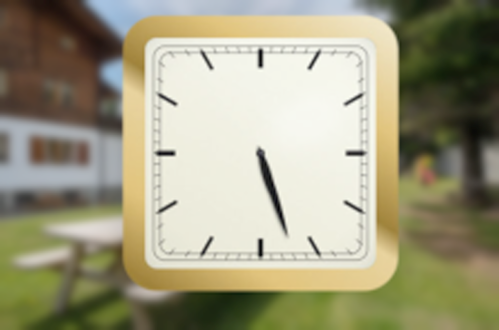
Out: 5,27
